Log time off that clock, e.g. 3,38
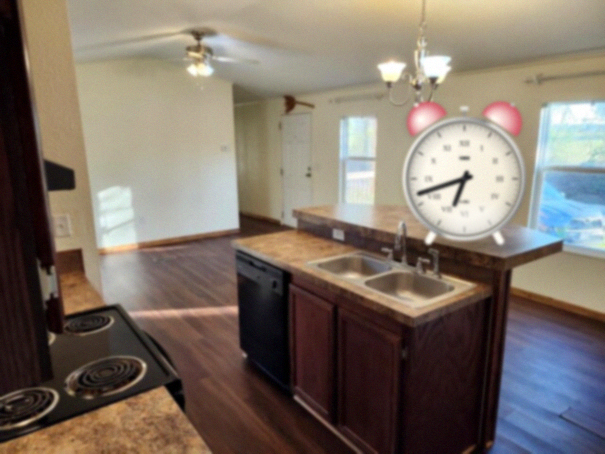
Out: 6,42
